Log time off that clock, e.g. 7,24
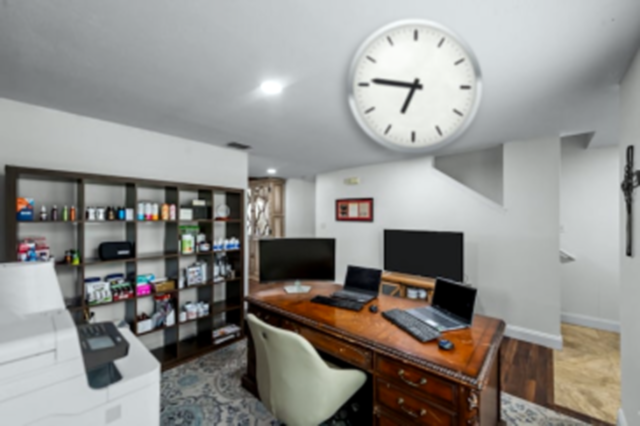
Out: 6,46
